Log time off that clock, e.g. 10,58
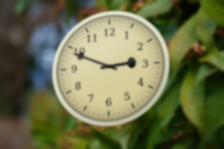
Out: 2,49
